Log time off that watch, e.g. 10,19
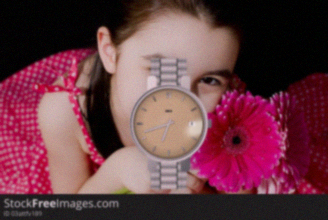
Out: 6,42
